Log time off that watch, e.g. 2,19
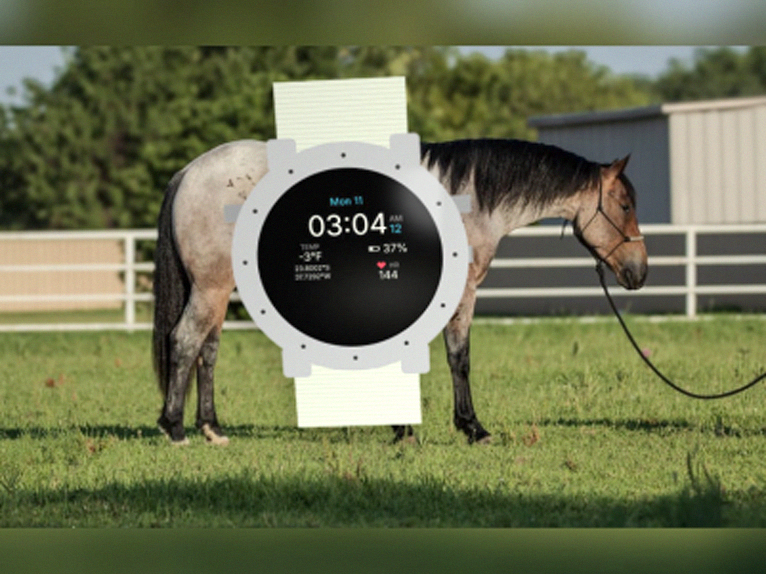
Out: 3,04
